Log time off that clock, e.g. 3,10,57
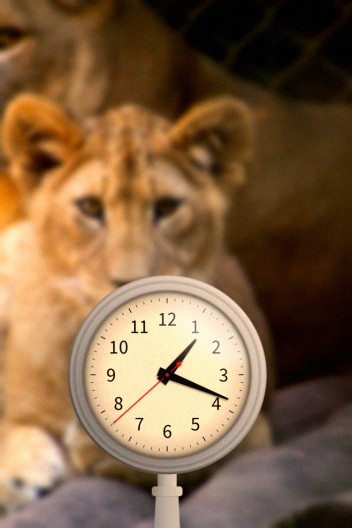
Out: 1,18,38
